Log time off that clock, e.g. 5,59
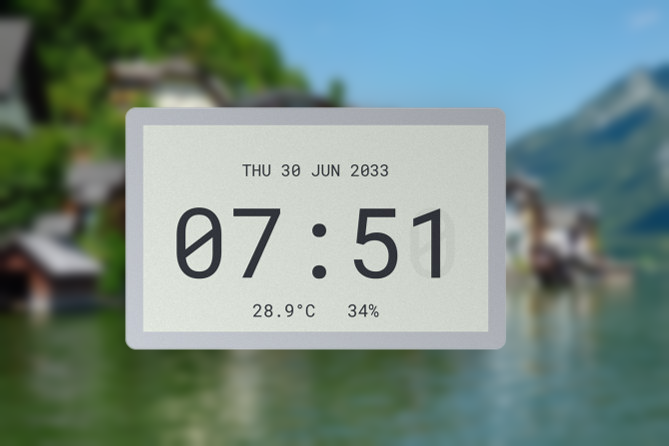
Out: 7,51
